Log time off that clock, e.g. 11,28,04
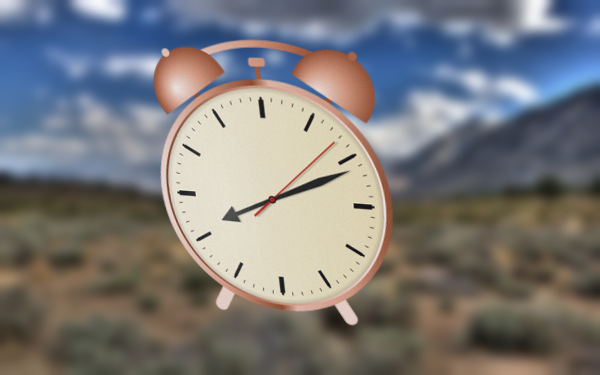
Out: 8,11,08
